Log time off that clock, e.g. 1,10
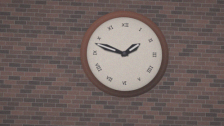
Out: 1,48
